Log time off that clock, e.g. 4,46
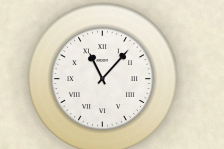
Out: 11,07
